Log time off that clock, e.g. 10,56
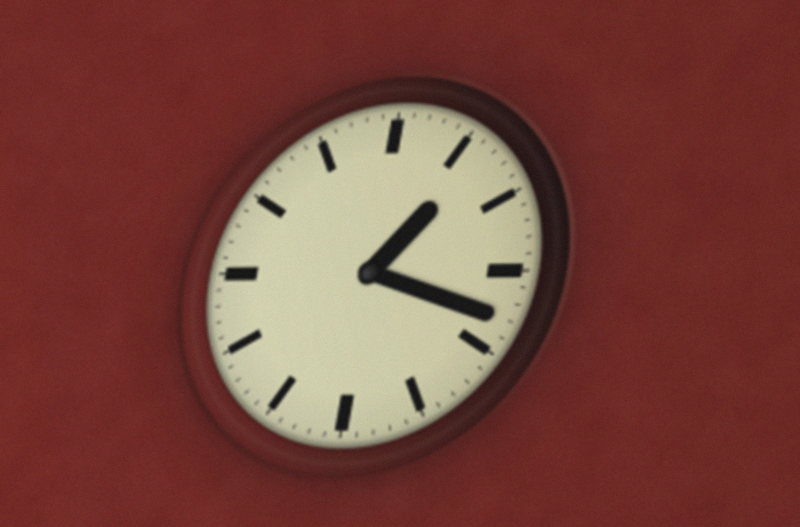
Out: 1,18
